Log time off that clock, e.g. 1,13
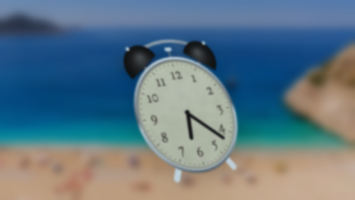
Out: 6,22
